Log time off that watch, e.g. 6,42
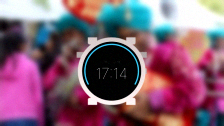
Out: 17,14
